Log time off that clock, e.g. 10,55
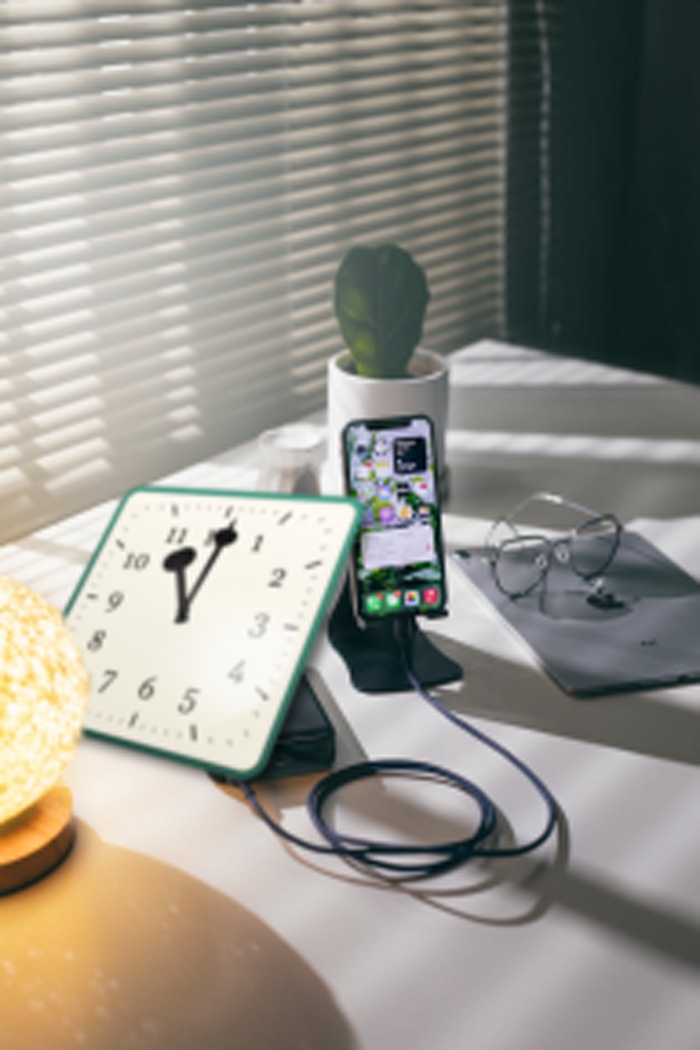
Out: 11,01
